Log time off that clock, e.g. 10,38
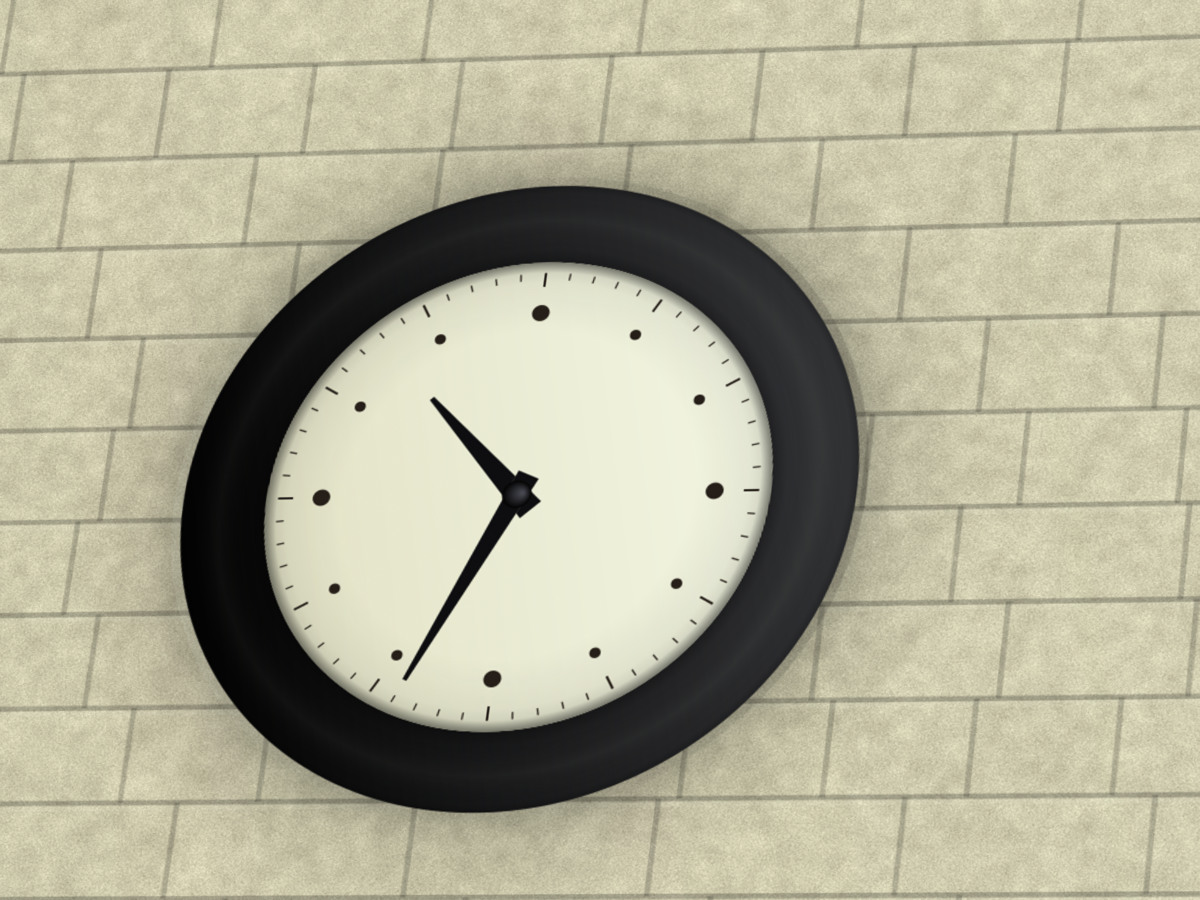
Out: 10,34
